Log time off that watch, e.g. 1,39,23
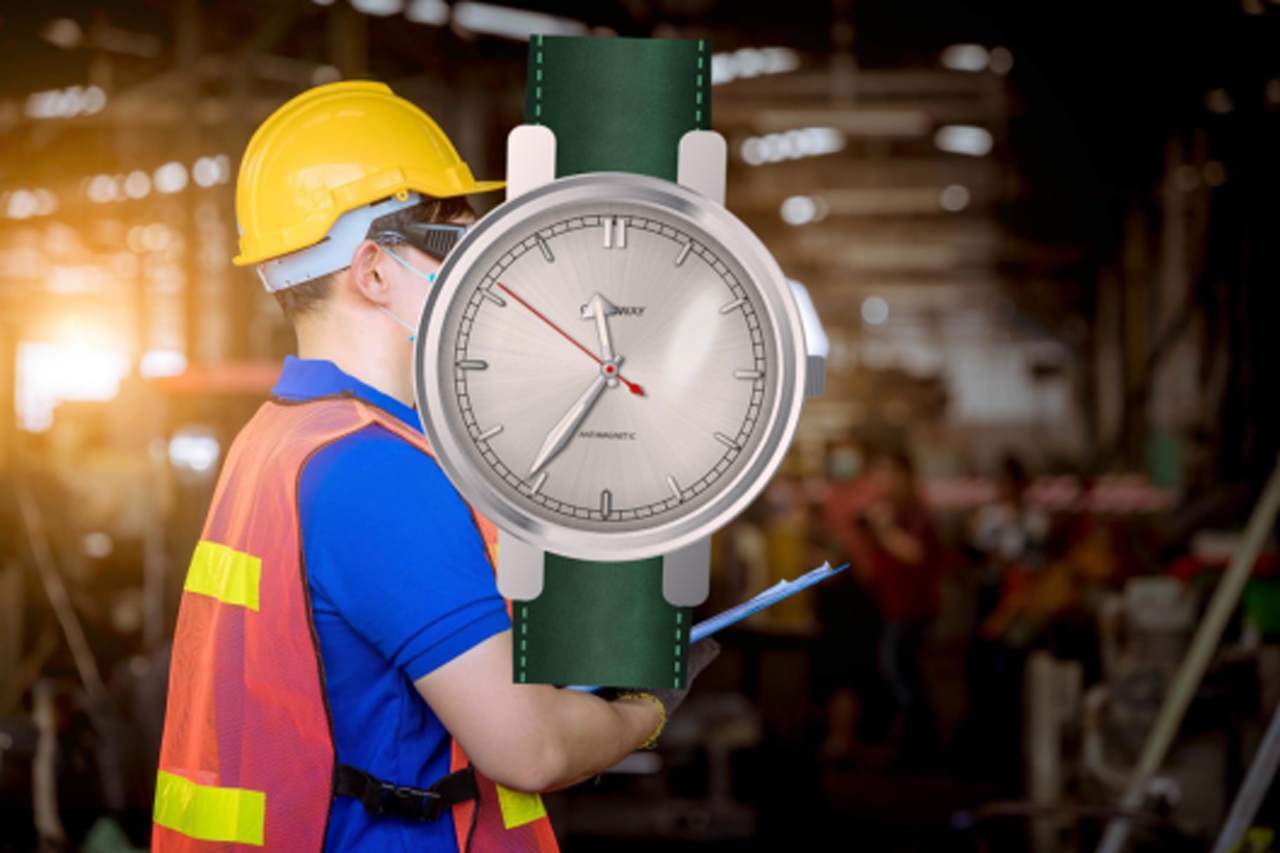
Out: 11,35,51
